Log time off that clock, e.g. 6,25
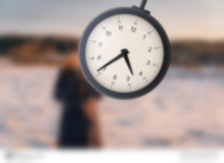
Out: 4,36
